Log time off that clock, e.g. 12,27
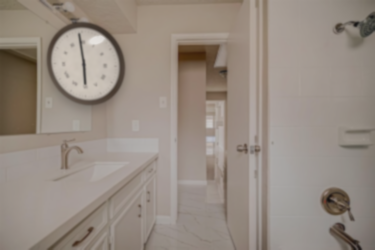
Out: 5,59
